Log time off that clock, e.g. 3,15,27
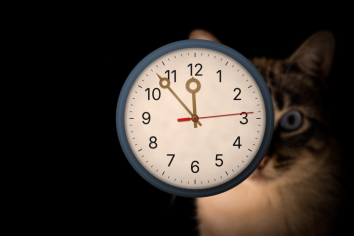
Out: 11,53,14
